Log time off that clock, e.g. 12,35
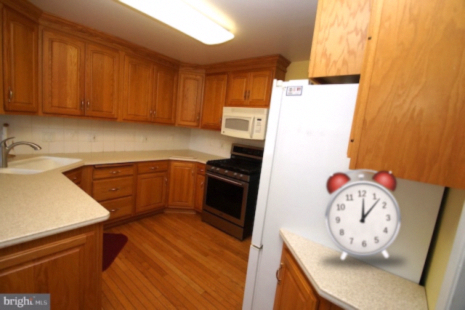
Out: 12,07
